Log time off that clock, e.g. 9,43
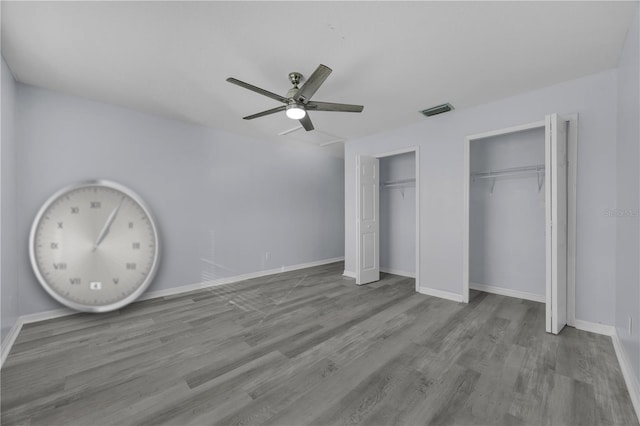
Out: 1,05
